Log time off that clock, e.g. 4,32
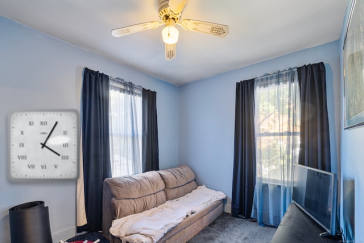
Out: 4,05
